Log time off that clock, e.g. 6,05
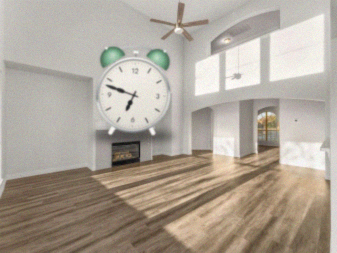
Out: 6,48
